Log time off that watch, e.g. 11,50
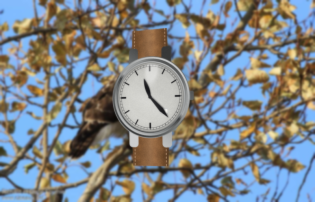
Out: 11,23
